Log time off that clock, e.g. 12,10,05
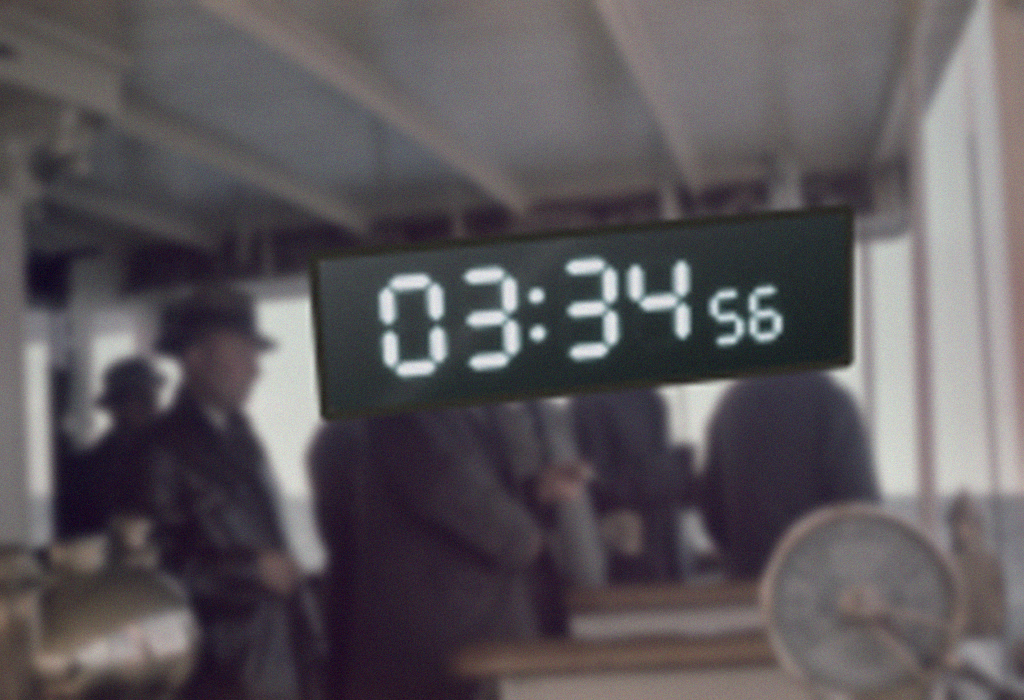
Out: 3,34,56
